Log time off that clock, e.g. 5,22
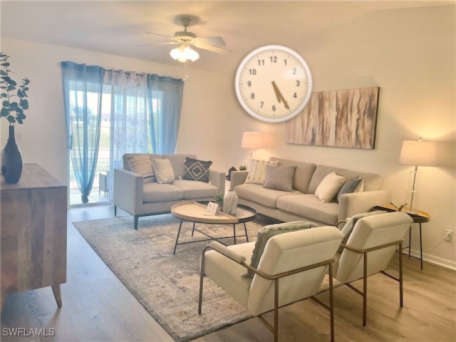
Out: 5,25
